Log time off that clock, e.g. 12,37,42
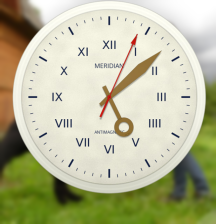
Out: 5,08,04
